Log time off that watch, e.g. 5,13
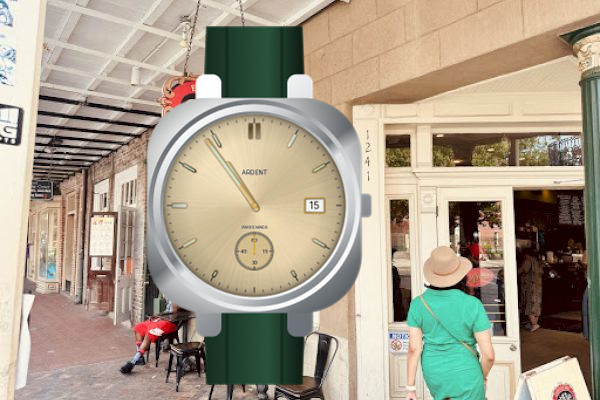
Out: 10,54
